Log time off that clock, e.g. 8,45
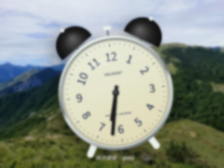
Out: 6,32
